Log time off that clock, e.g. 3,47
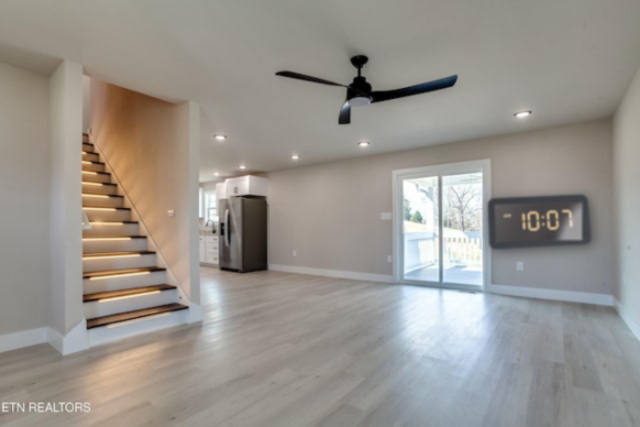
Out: 10,07
